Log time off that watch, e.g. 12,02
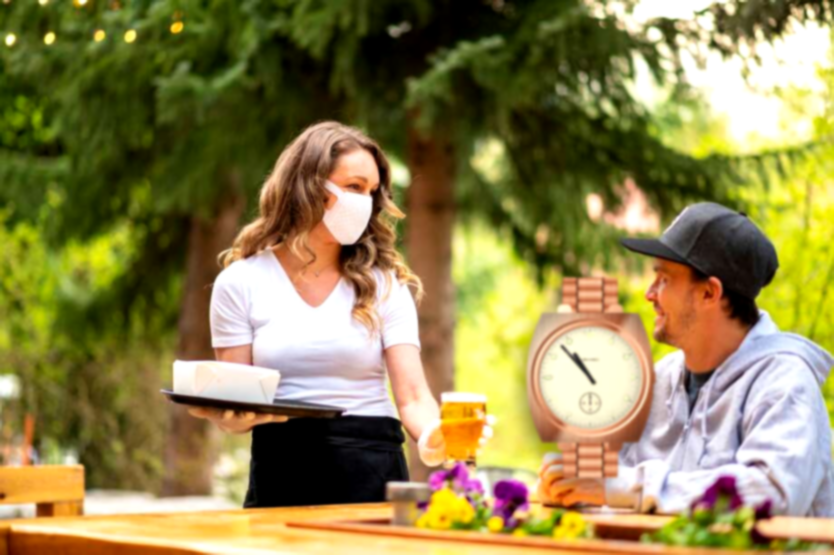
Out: 10,53
